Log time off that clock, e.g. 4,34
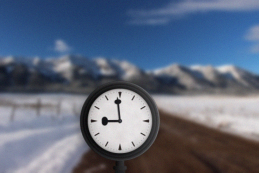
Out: 8,59
